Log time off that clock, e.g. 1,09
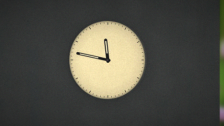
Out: 11,47
